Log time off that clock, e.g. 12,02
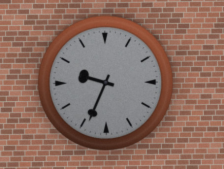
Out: 9,34
